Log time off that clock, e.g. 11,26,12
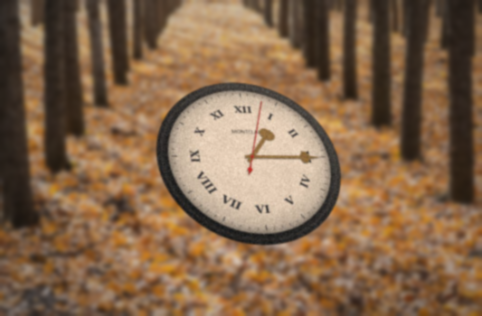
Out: 1,15,03
